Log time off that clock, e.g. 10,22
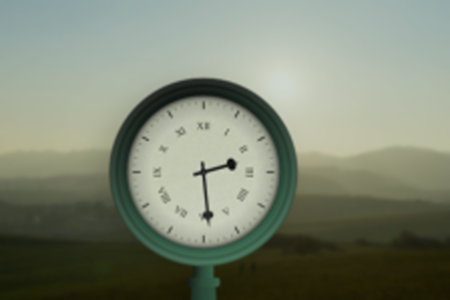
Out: 2,29
